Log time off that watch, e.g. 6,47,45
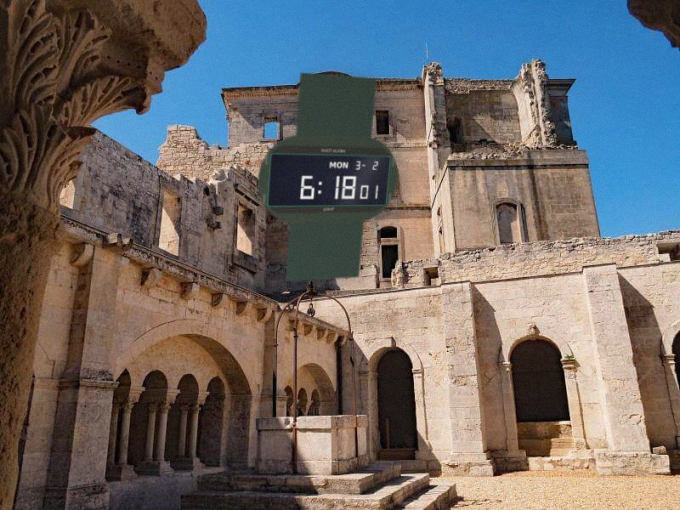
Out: 6,18,01
